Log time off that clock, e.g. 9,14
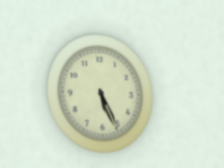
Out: 5,26
